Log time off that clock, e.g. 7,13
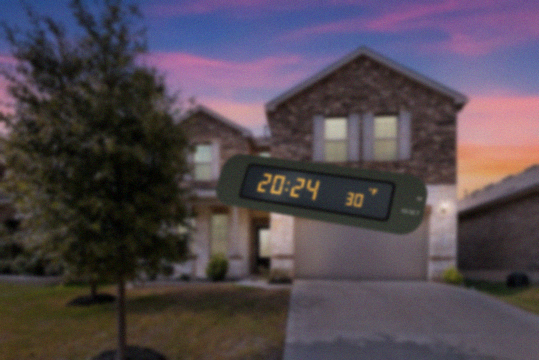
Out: 20,24
